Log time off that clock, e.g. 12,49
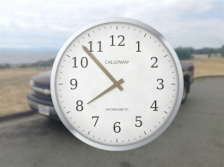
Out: 7,53
